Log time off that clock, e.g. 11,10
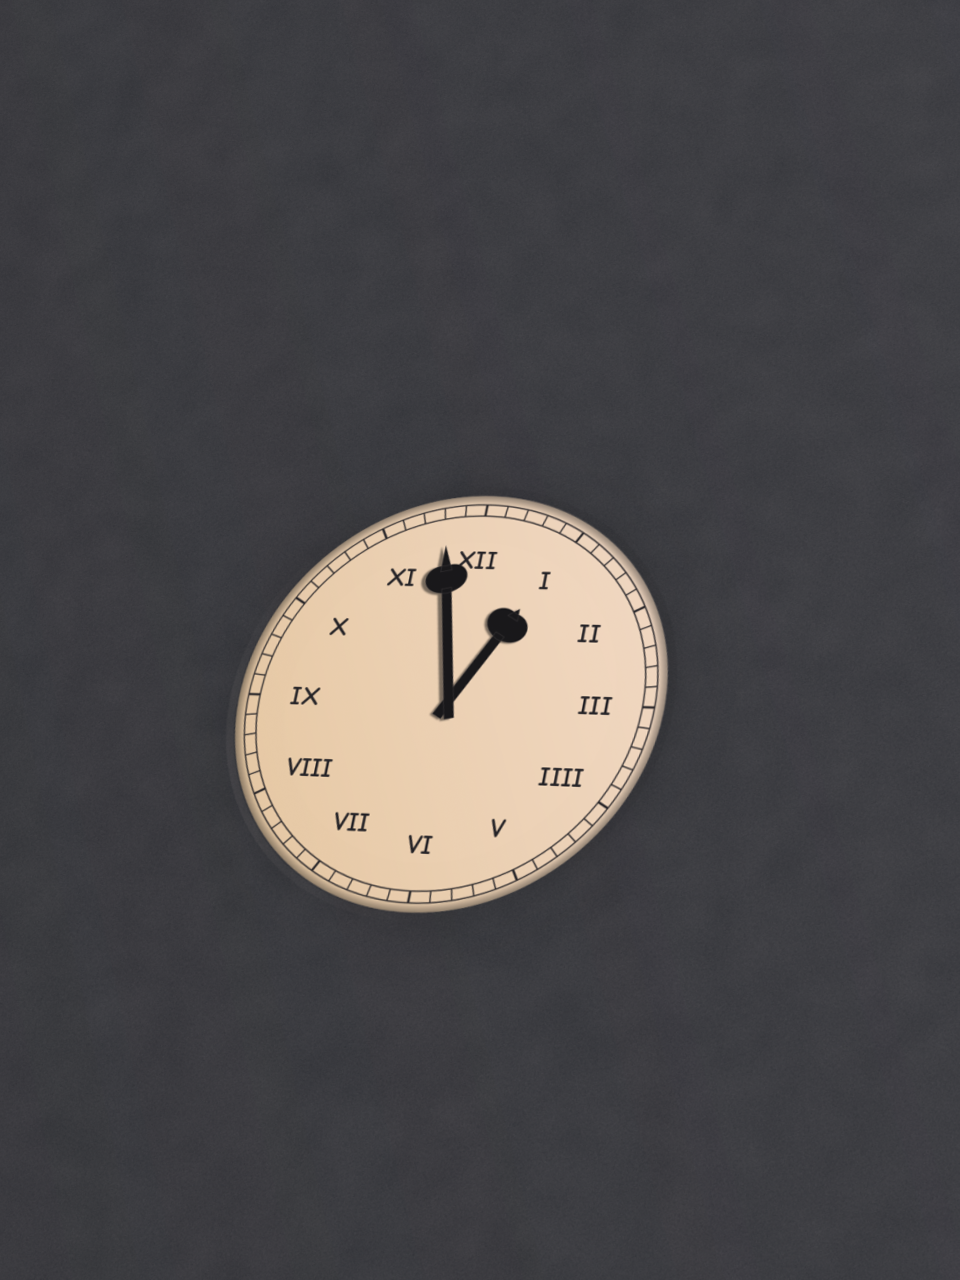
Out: 12,58
